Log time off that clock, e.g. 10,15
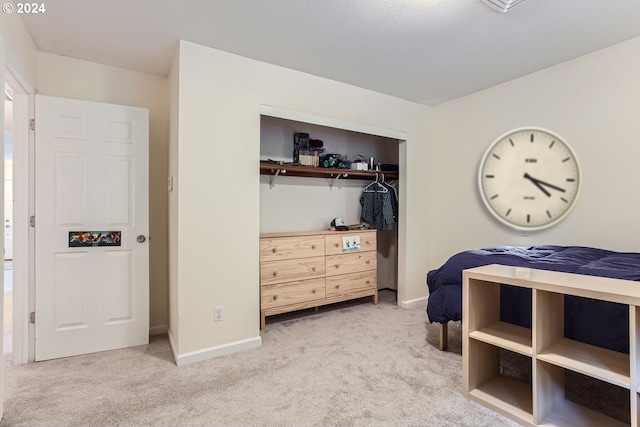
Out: 4,18
